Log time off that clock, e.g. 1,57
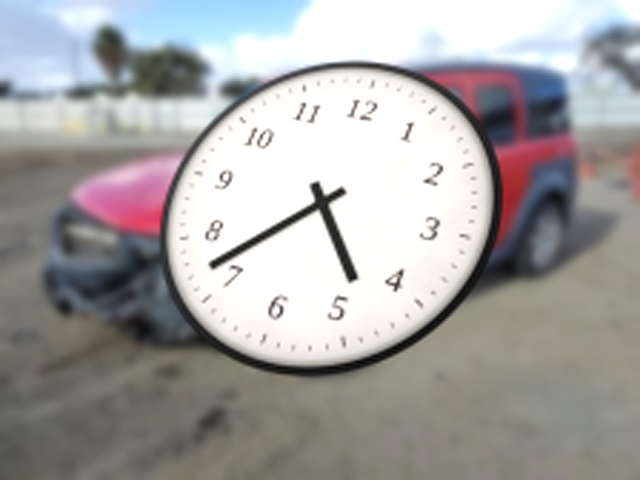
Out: 4,37
